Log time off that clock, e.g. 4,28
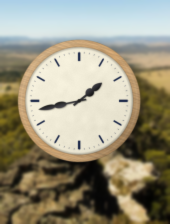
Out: 1,43
